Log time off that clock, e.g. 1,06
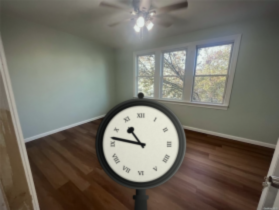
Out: 10,47
